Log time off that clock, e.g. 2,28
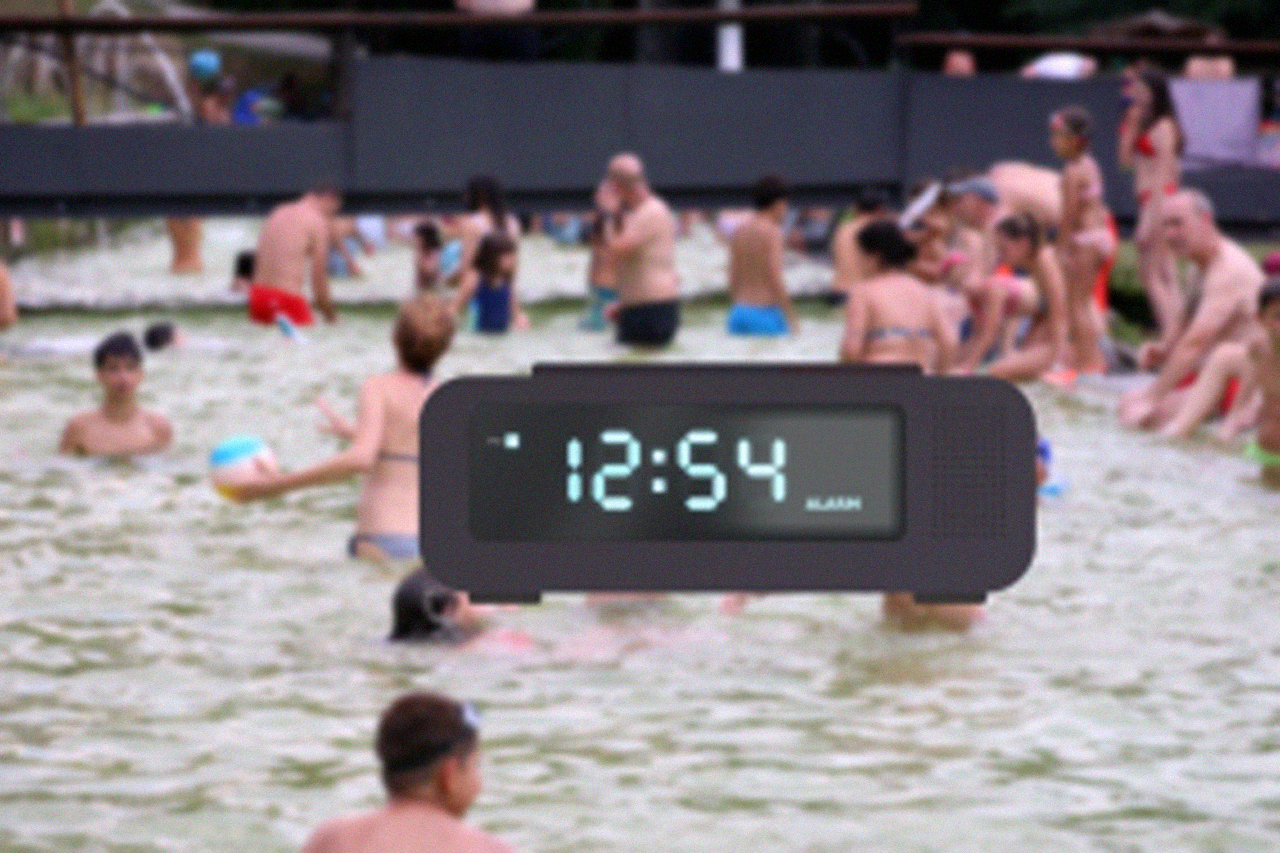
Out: 12,54
